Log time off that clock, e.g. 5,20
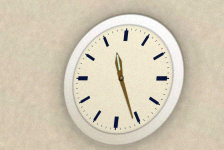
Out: 11,26
